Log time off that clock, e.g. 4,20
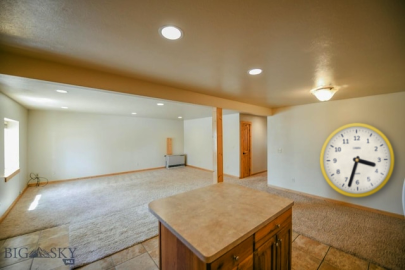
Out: 3,33
